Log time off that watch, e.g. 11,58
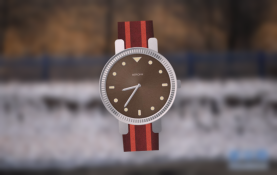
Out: 8,36
